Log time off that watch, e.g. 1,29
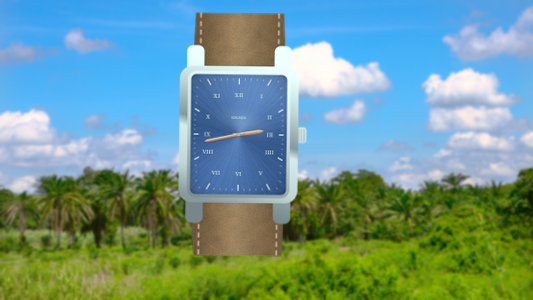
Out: 2,43
